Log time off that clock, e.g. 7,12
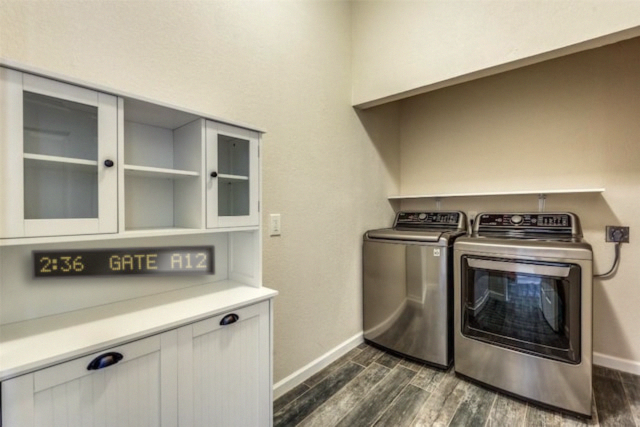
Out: 2,36
